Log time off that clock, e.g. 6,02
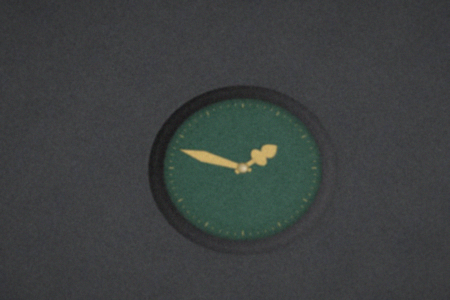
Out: 1,48
